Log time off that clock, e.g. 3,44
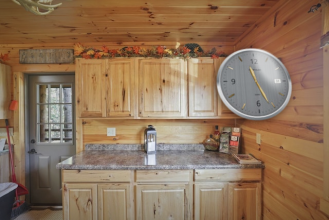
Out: 11,26
